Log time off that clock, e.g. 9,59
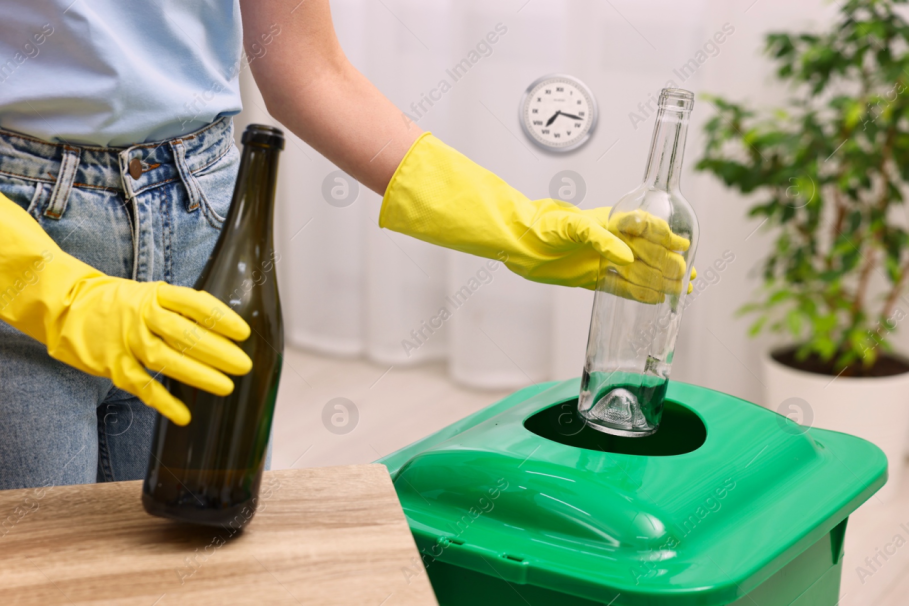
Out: 7,17
